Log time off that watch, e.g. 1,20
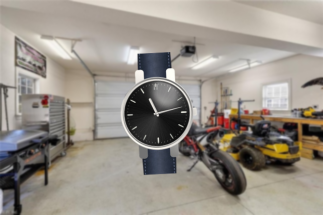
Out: 11,13
